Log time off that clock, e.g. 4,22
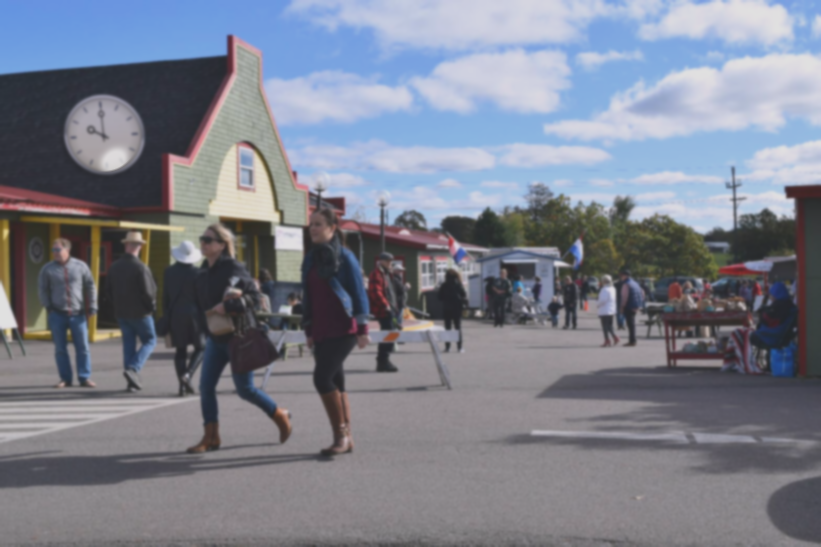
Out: 10,00
